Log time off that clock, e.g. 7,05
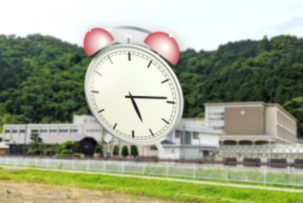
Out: 5,14
